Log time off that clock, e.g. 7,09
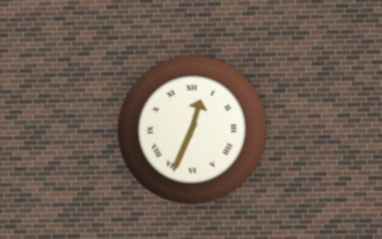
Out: 12,34
